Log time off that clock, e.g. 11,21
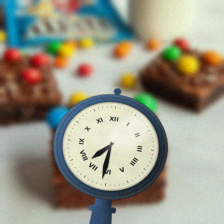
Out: 7,31
